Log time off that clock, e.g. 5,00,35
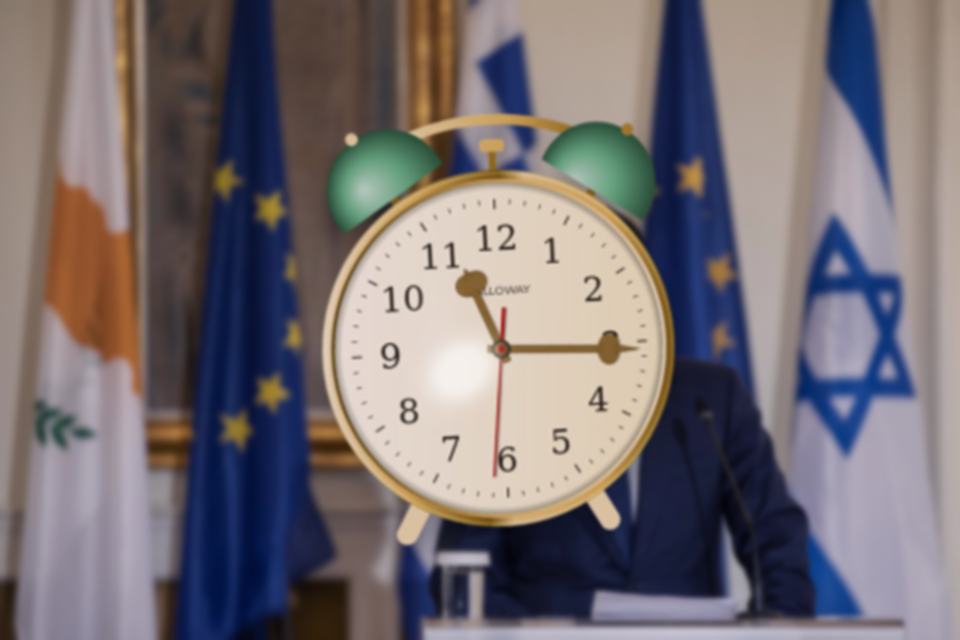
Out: 11,15,31
